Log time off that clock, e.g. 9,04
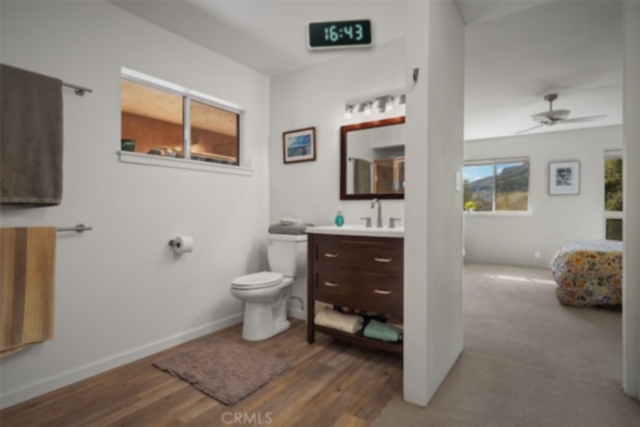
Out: 16,43
